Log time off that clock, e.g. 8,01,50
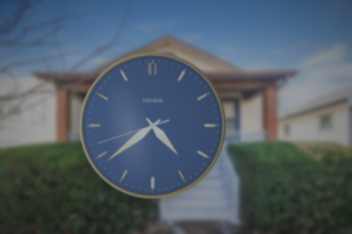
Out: 4,38,42
